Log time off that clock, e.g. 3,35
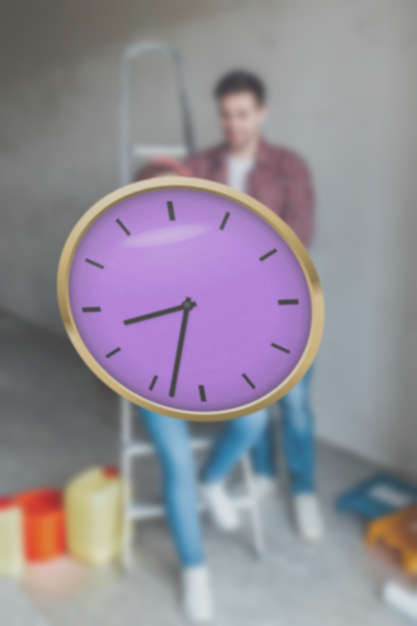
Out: 8,33
